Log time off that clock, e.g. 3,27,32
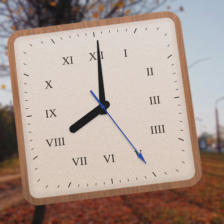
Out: 8,00,25
